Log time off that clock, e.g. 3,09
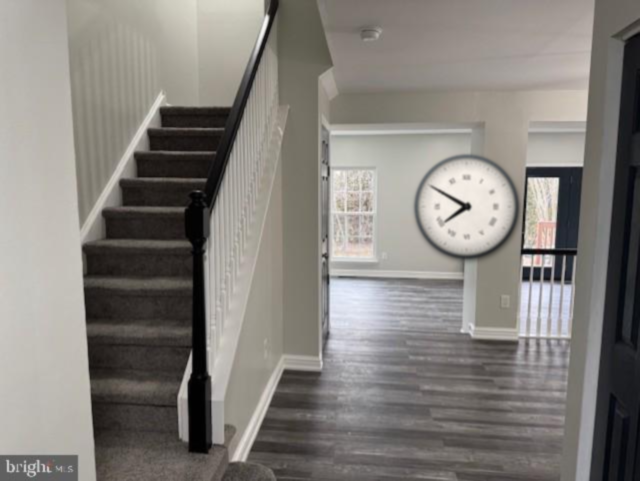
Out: 7,50
